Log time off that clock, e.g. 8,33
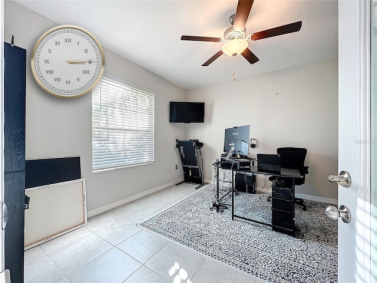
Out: 3,15
